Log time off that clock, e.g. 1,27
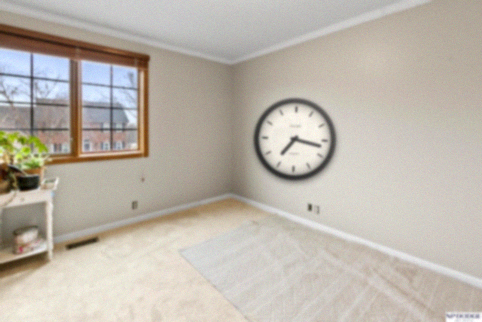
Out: 7,17
